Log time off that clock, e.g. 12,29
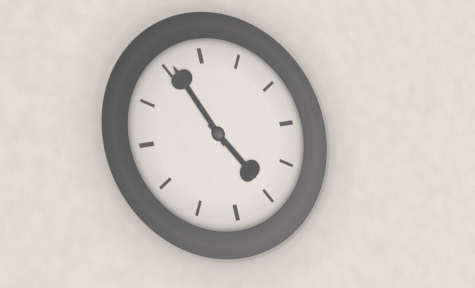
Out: 4,56
